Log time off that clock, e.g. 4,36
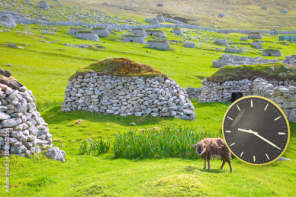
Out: 9,20
